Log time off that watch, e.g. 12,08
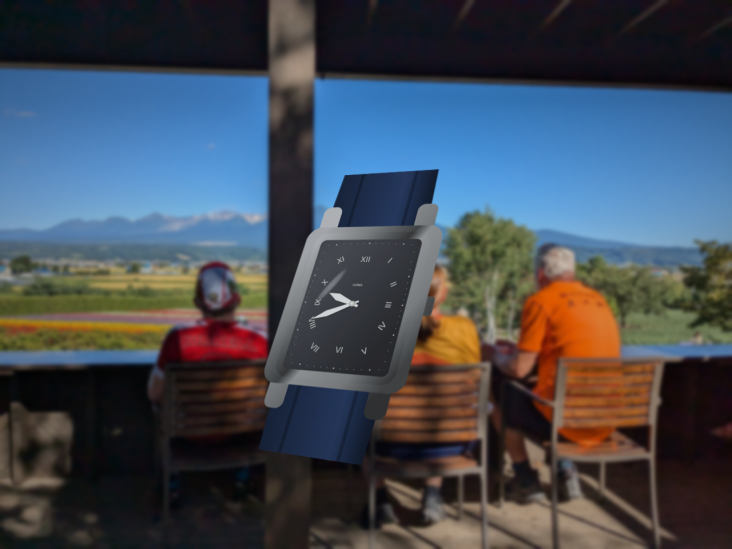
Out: 9,41
